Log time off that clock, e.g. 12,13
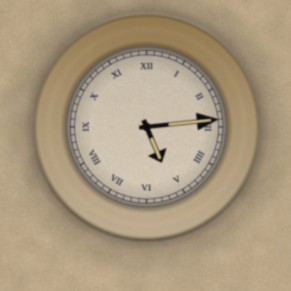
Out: 5,14
